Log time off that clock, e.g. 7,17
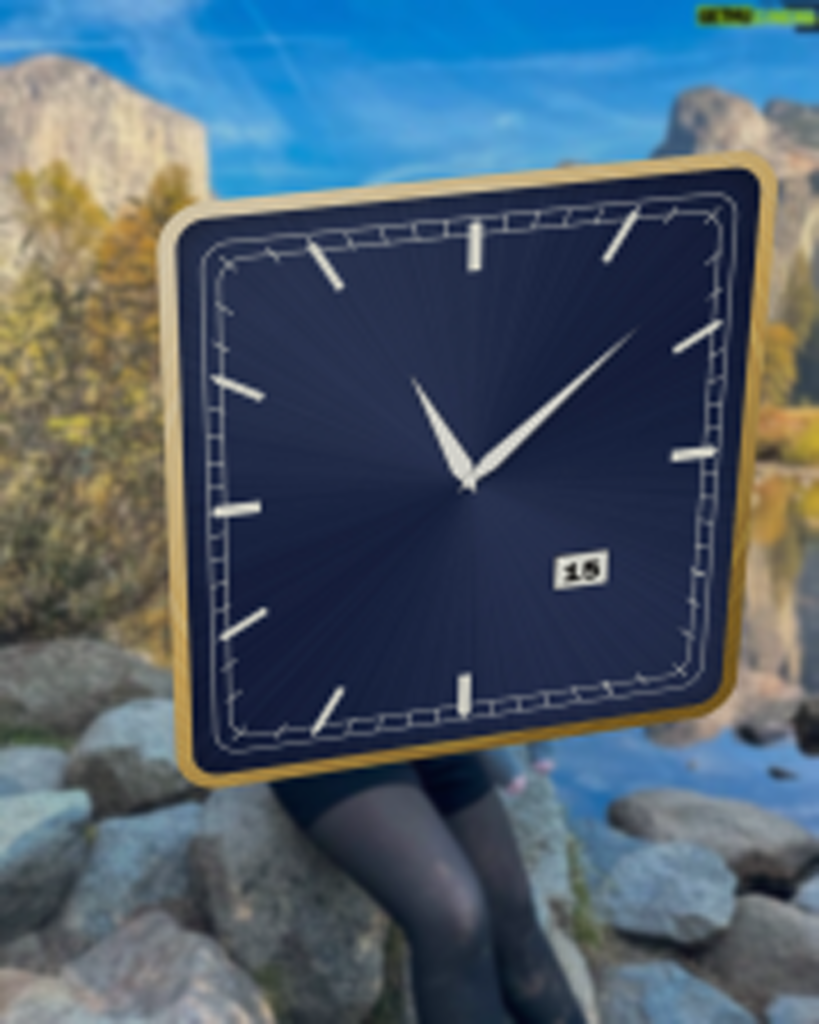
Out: 11,08
